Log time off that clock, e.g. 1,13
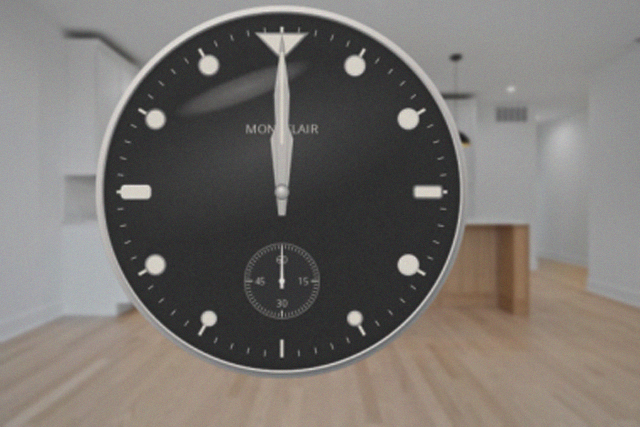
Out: 12,00
